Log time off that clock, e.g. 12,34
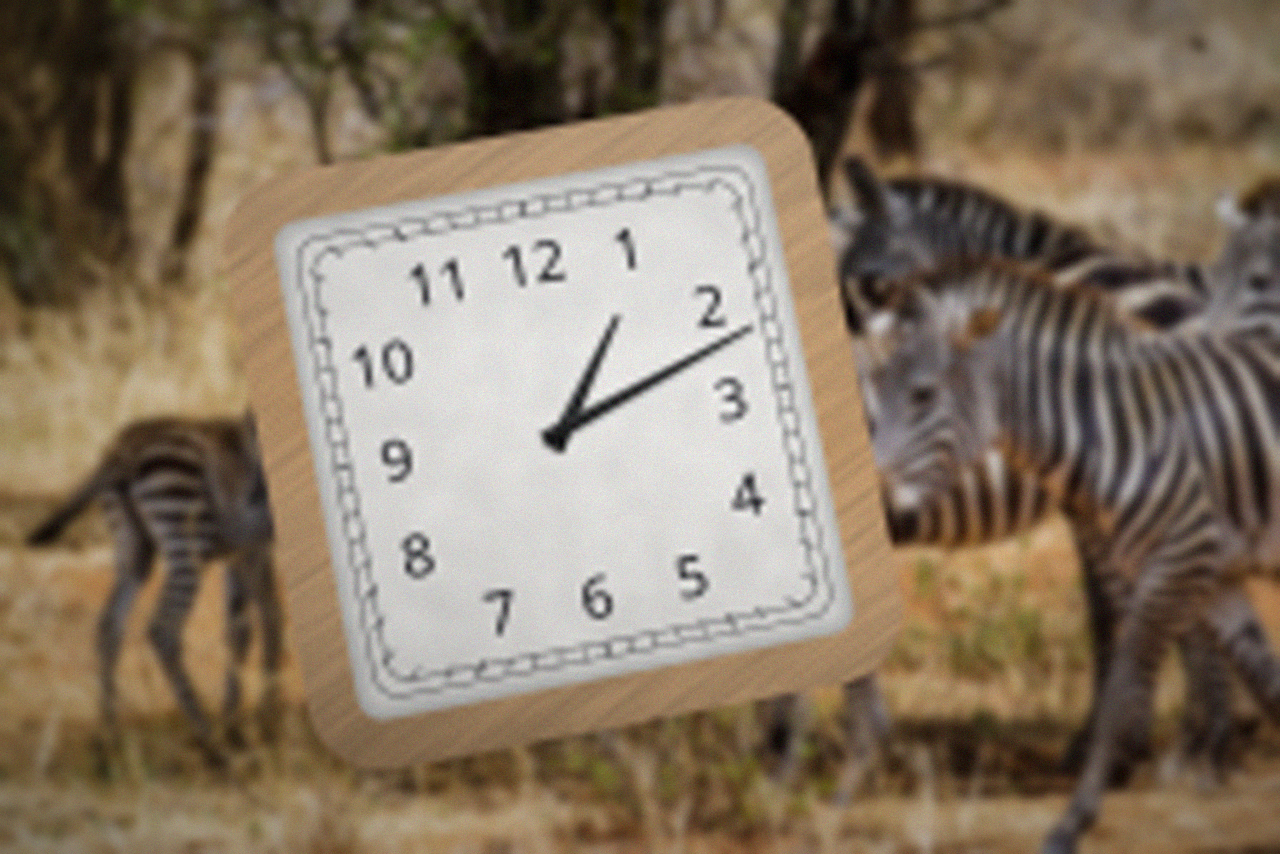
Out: 1,12
